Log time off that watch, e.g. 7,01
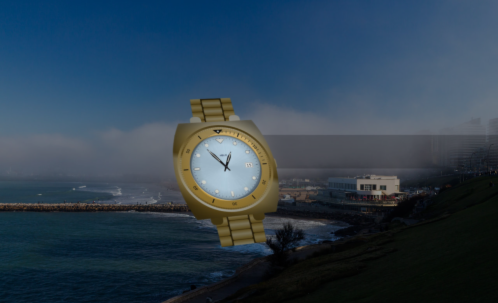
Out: 12,54
